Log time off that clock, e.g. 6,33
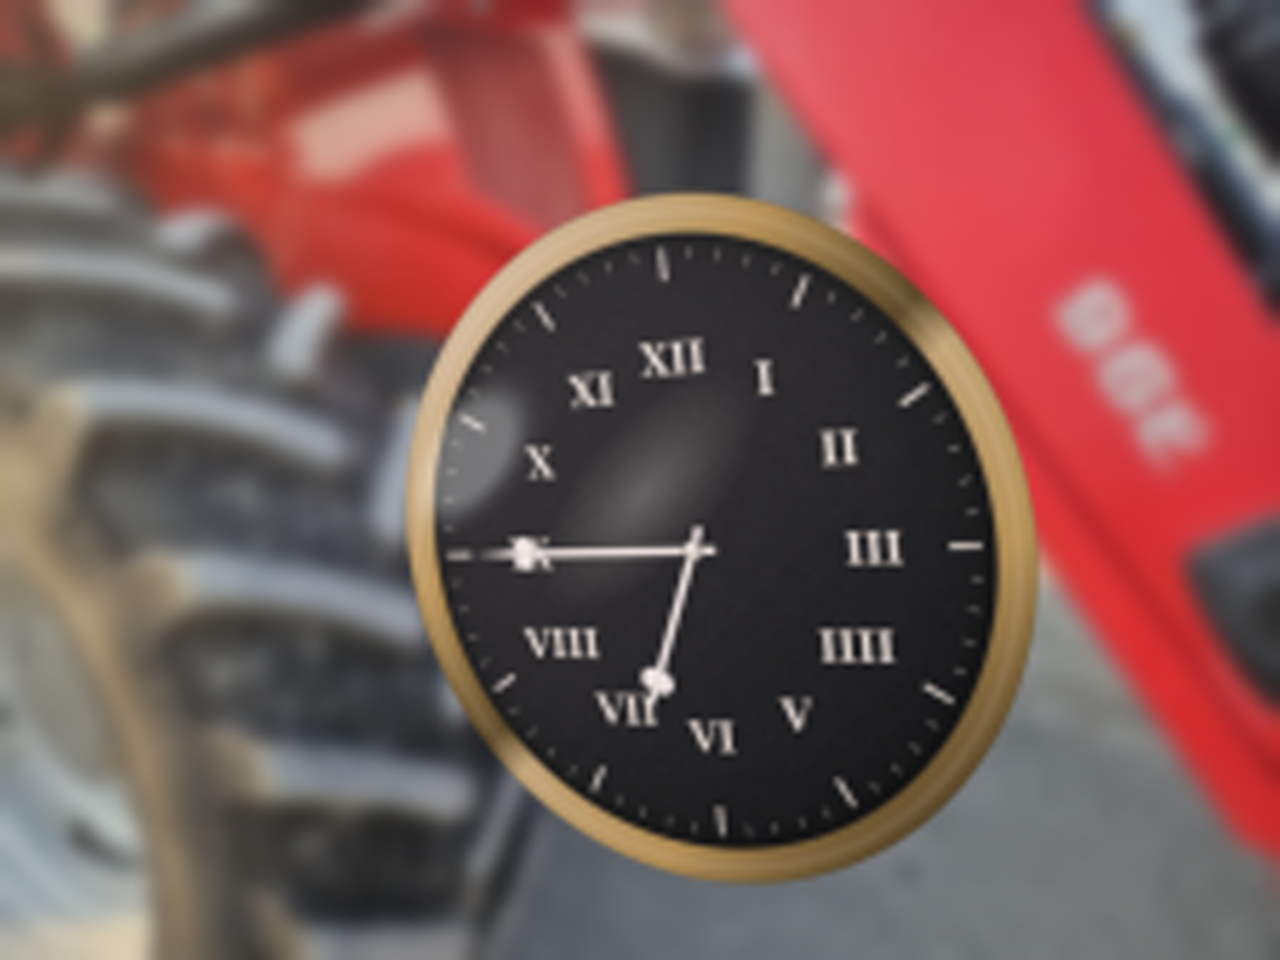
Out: 6,45
